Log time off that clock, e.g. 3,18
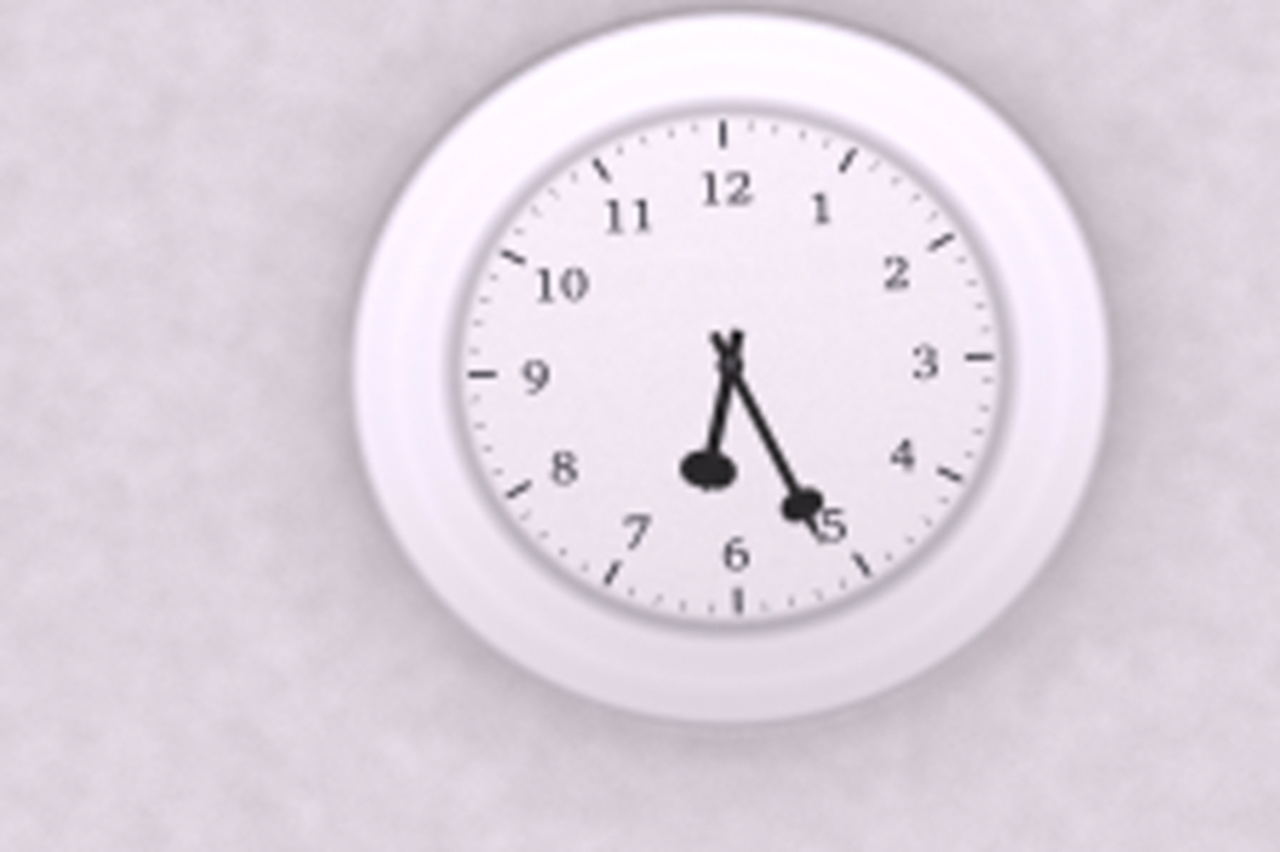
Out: 6,26
